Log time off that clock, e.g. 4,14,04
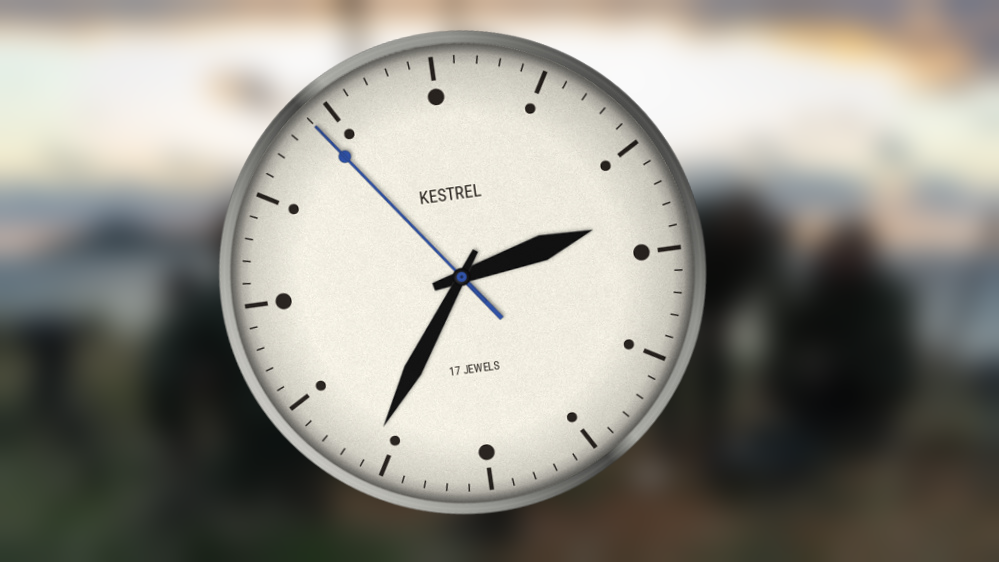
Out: 2,35,54
